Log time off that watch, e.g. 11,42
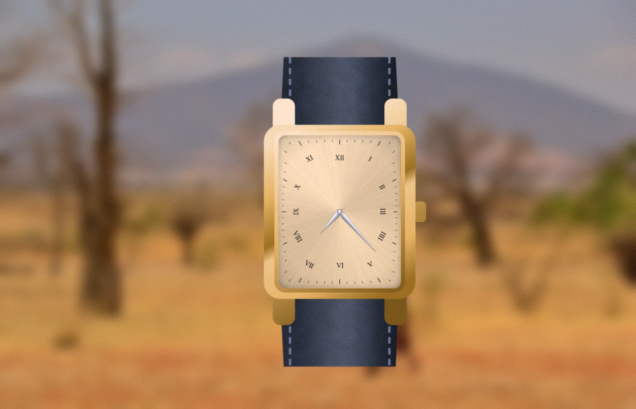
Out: 7,23
